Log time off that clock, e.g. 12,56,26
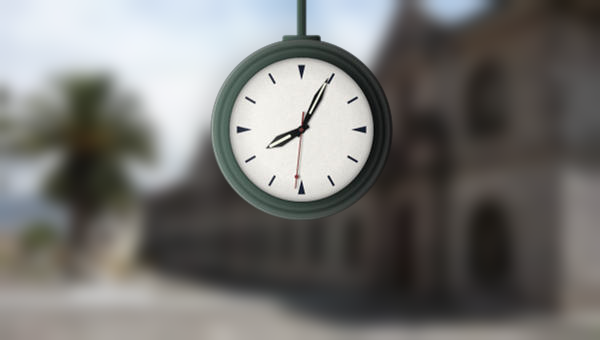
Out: 8,04,31
